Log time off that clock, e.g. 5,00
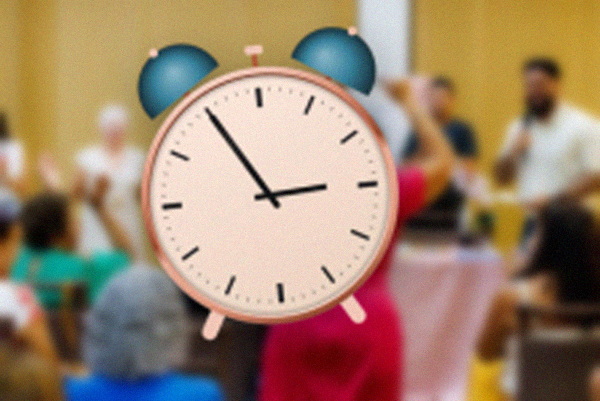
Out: 2,55
